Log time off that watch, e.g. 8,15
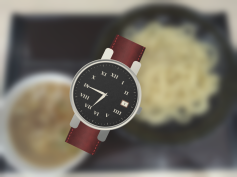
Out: 6,45
